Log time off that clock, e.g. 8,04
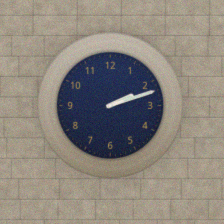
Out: 2,12
